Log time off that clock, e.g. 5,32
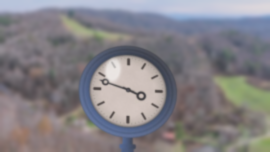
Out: 3,48
